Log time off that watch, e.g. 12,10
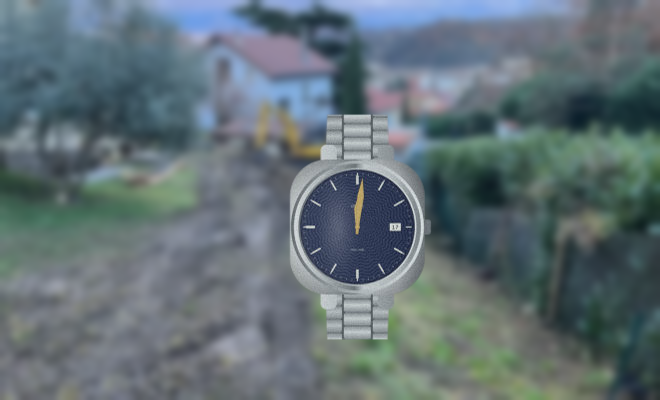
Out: 12,01
